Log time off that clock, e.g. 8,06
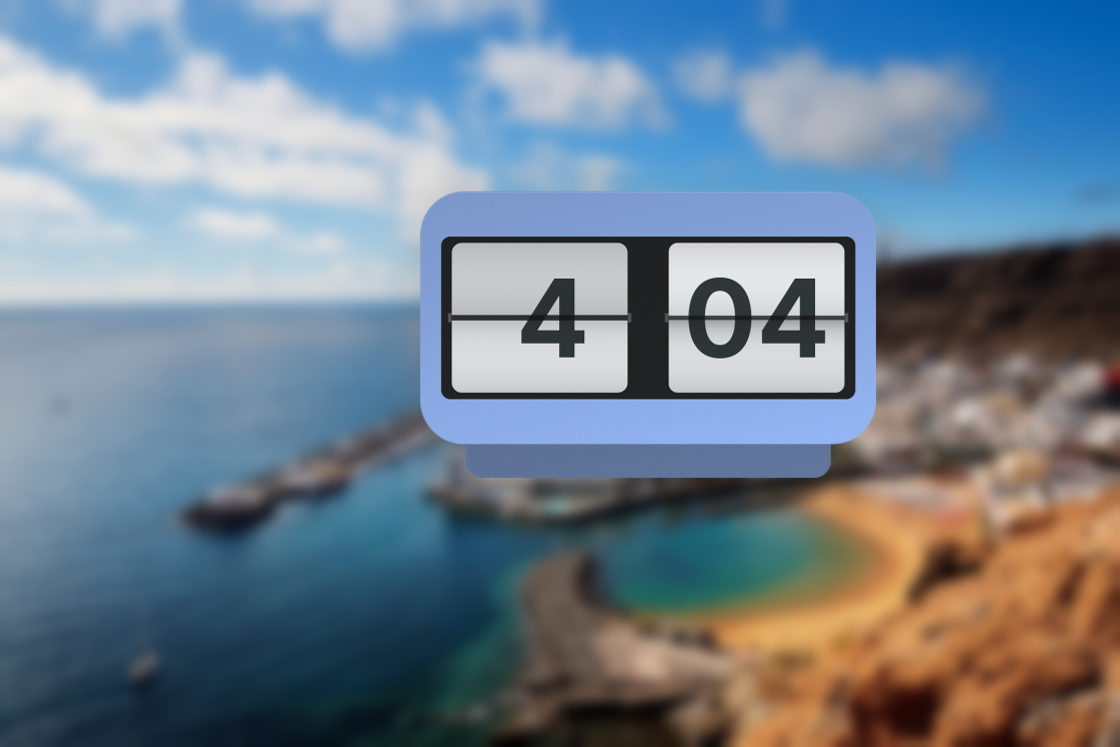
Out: 4,04
